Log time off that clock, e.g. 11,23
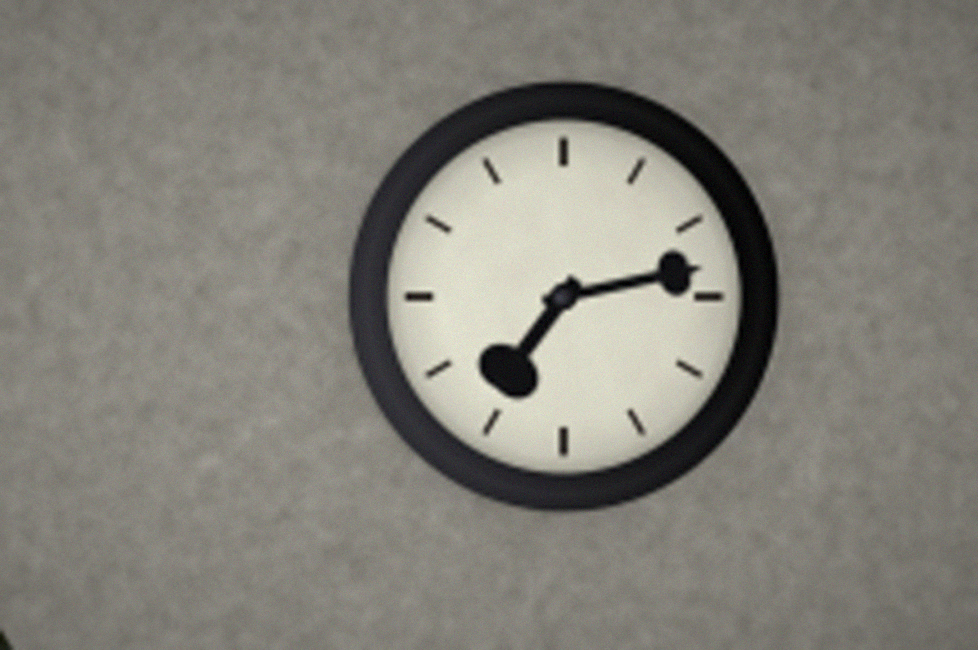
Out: 7,13
